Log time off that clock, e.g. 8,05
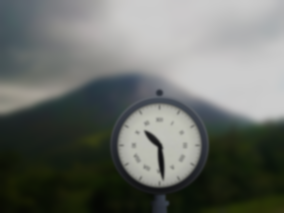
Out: 10,29
